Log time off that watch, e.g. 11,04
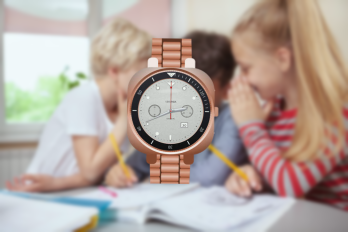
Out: 2,41
